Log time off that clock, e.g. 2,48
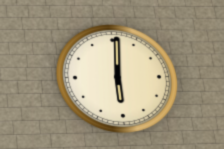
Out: 6,01
